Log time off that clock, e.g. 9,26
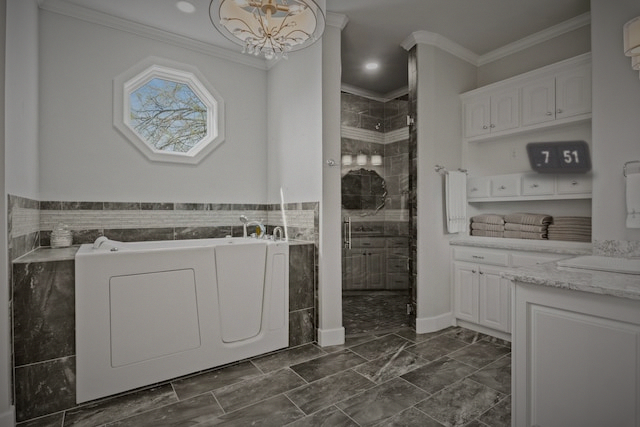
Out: 7,51
